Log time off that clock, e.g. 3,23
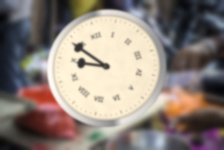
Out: 9,54
